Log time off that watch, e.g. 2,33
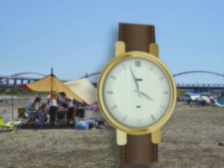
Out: 3,57
